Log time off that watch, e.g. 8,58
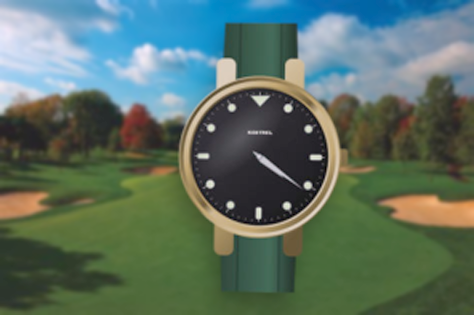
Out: 4,21
